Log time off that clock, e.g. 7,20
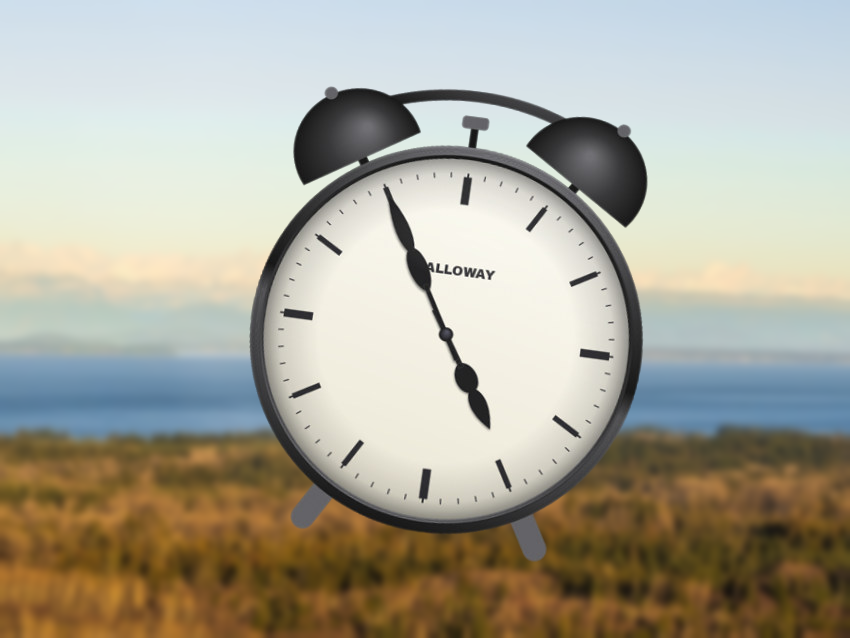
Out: 4,55
